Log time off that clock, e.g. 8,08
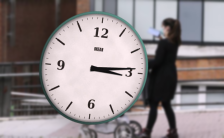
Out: 3,14
